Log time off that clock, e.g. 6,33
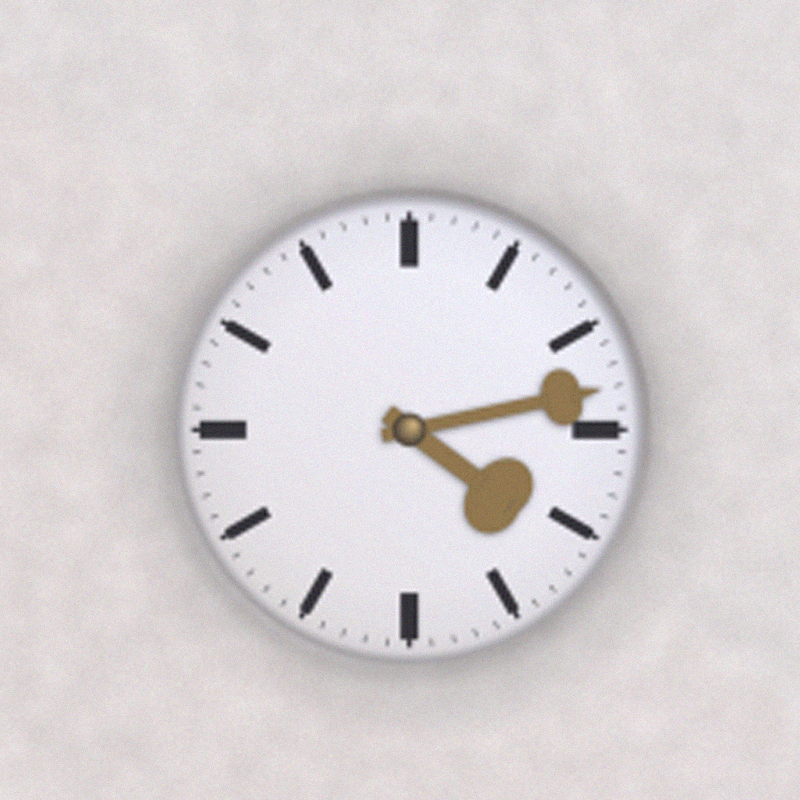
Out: 4,13
